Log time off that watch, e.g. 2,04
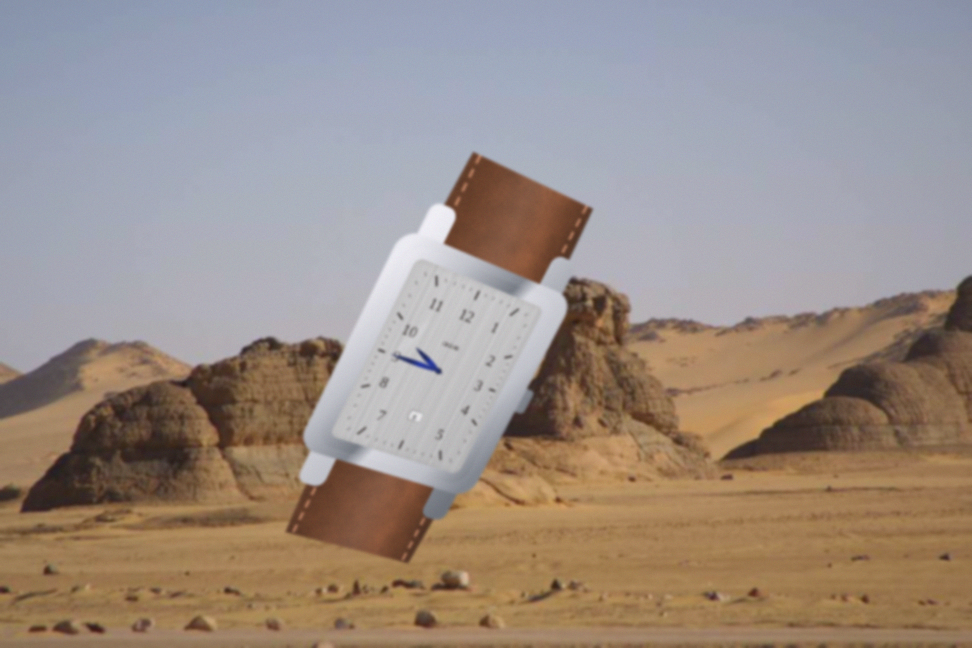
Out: 9,45
